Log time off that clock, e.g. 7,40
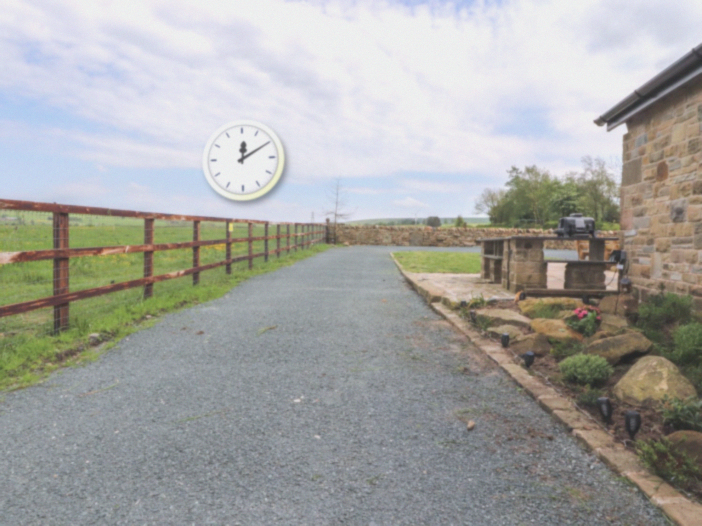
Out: 12,10
